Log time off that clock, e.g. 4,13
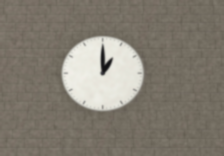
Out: 1,00
